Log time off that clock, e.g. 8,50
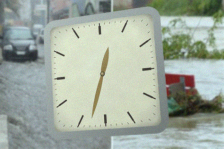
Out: 12,33
